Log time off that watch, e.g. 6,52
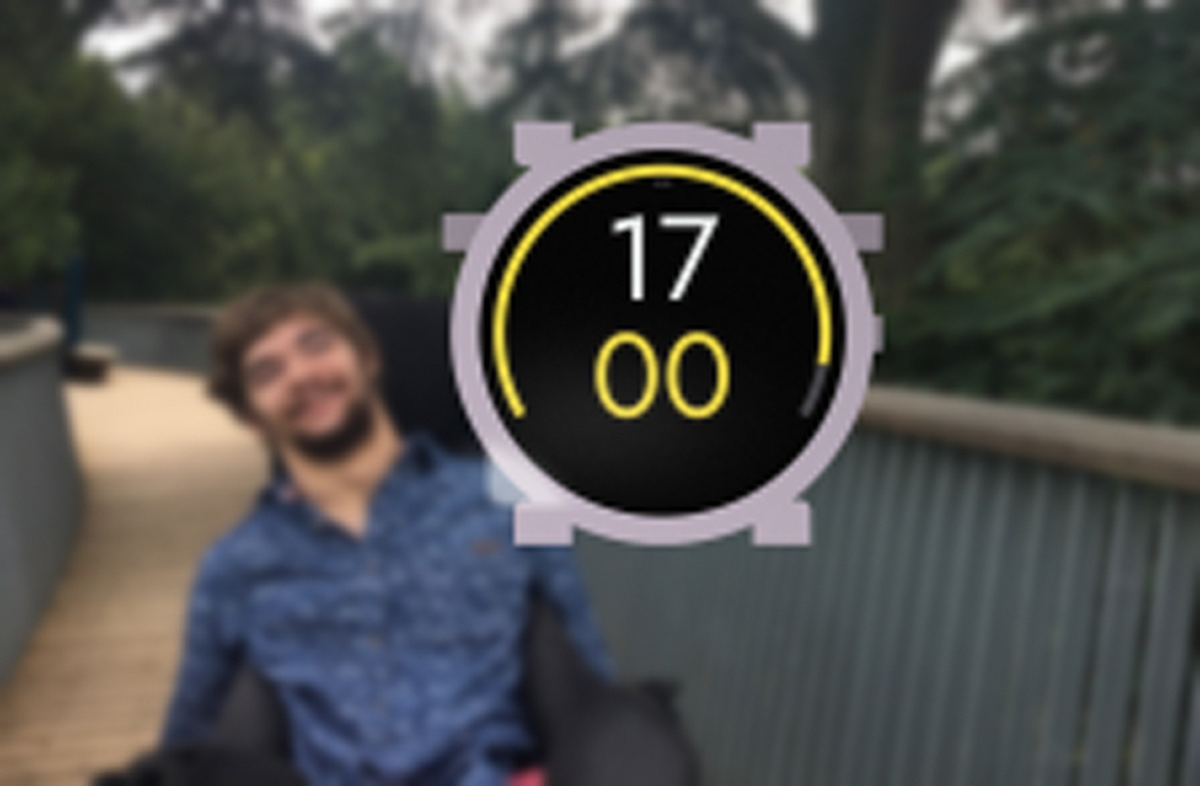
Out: 17,00
